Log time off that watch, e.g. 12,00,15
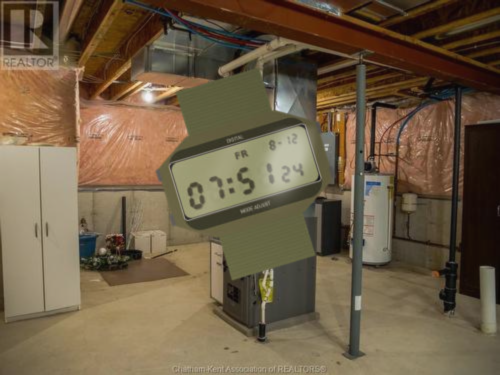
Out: 7,51,24
